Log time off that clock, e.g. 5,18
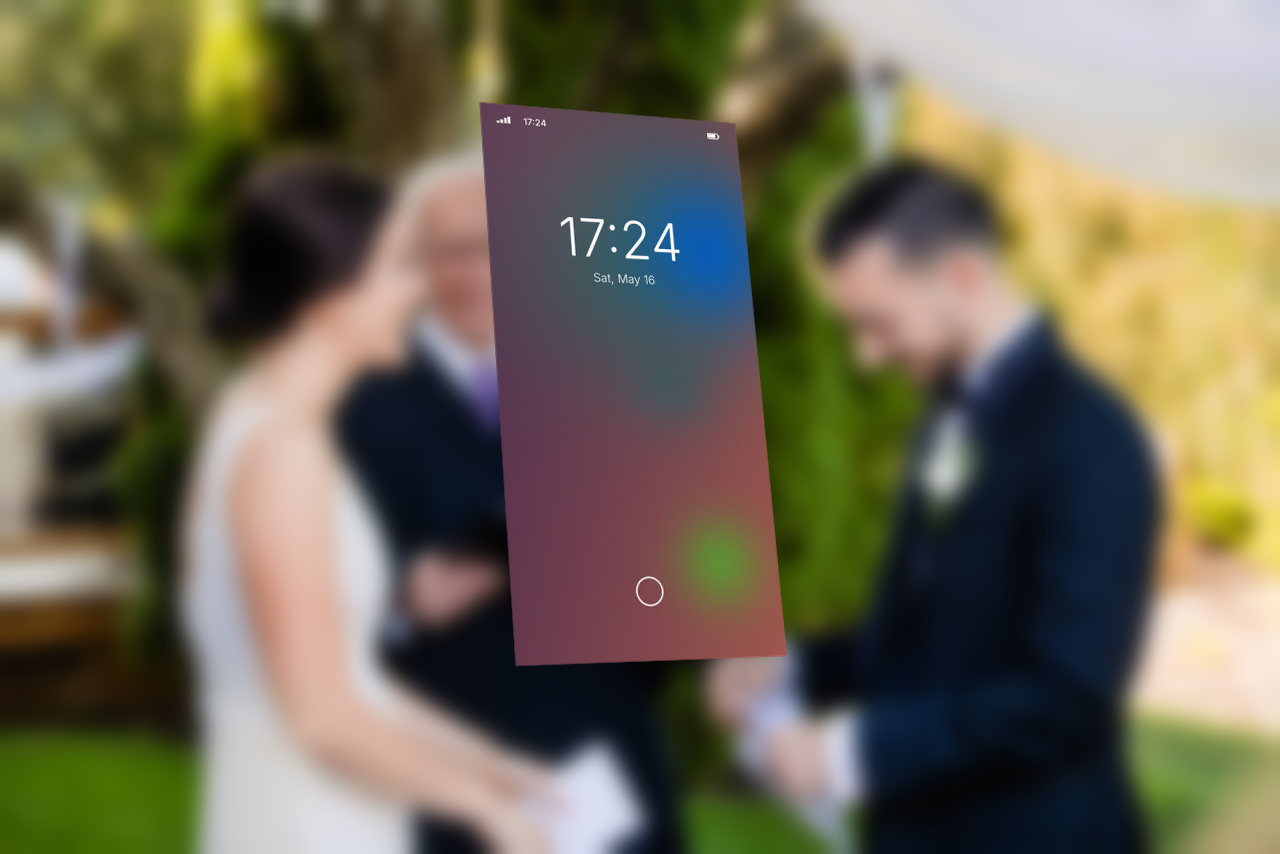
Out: 17,24
